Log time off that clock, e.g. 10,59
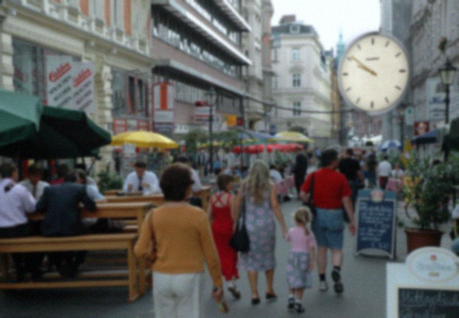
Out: 9,51
